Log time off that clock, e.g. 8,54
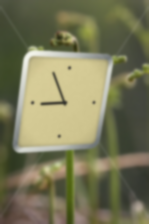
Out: 8,55
